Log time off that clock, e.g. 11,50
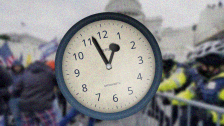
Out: 12,57
